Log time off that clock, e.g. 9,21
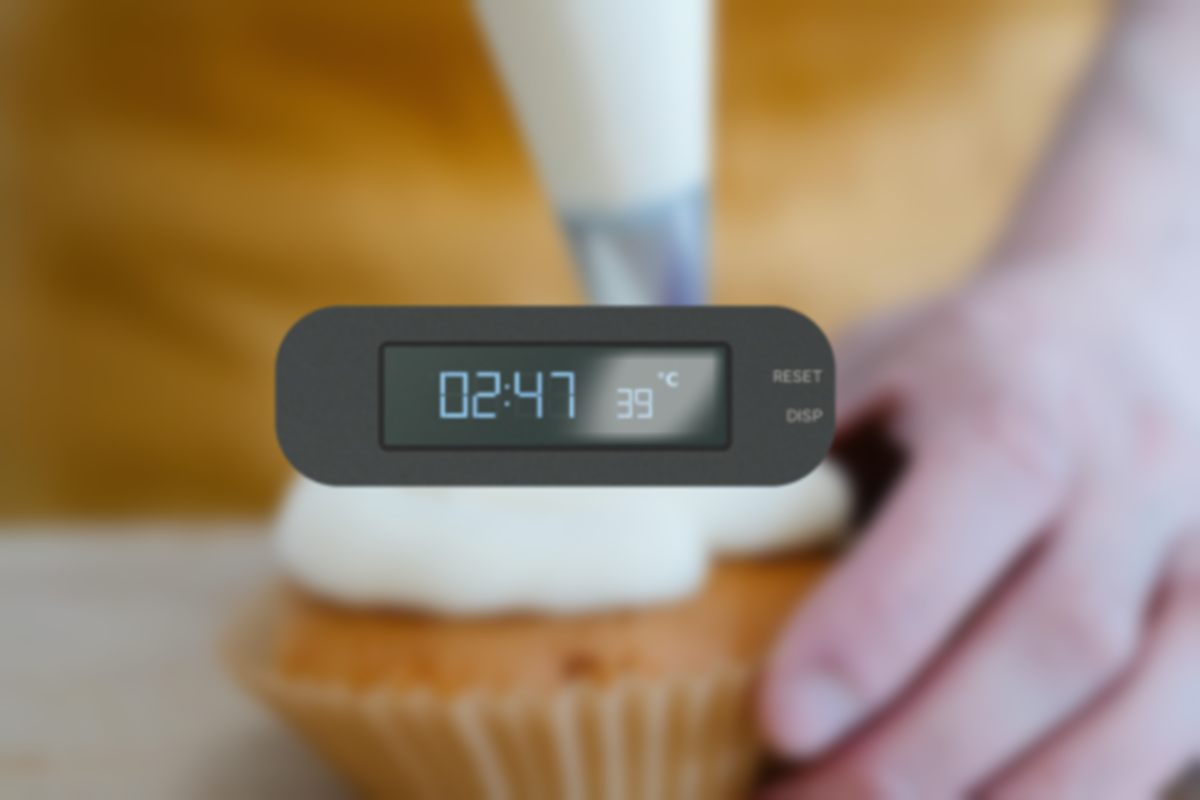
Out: 2,47
